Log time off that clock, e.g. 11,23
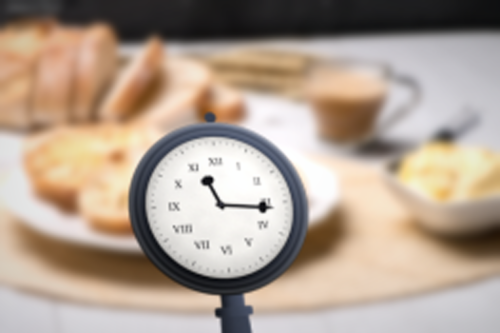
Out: 11,16
